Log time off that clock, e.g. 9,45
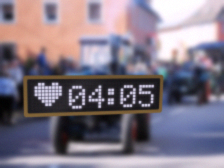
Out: 4,05
